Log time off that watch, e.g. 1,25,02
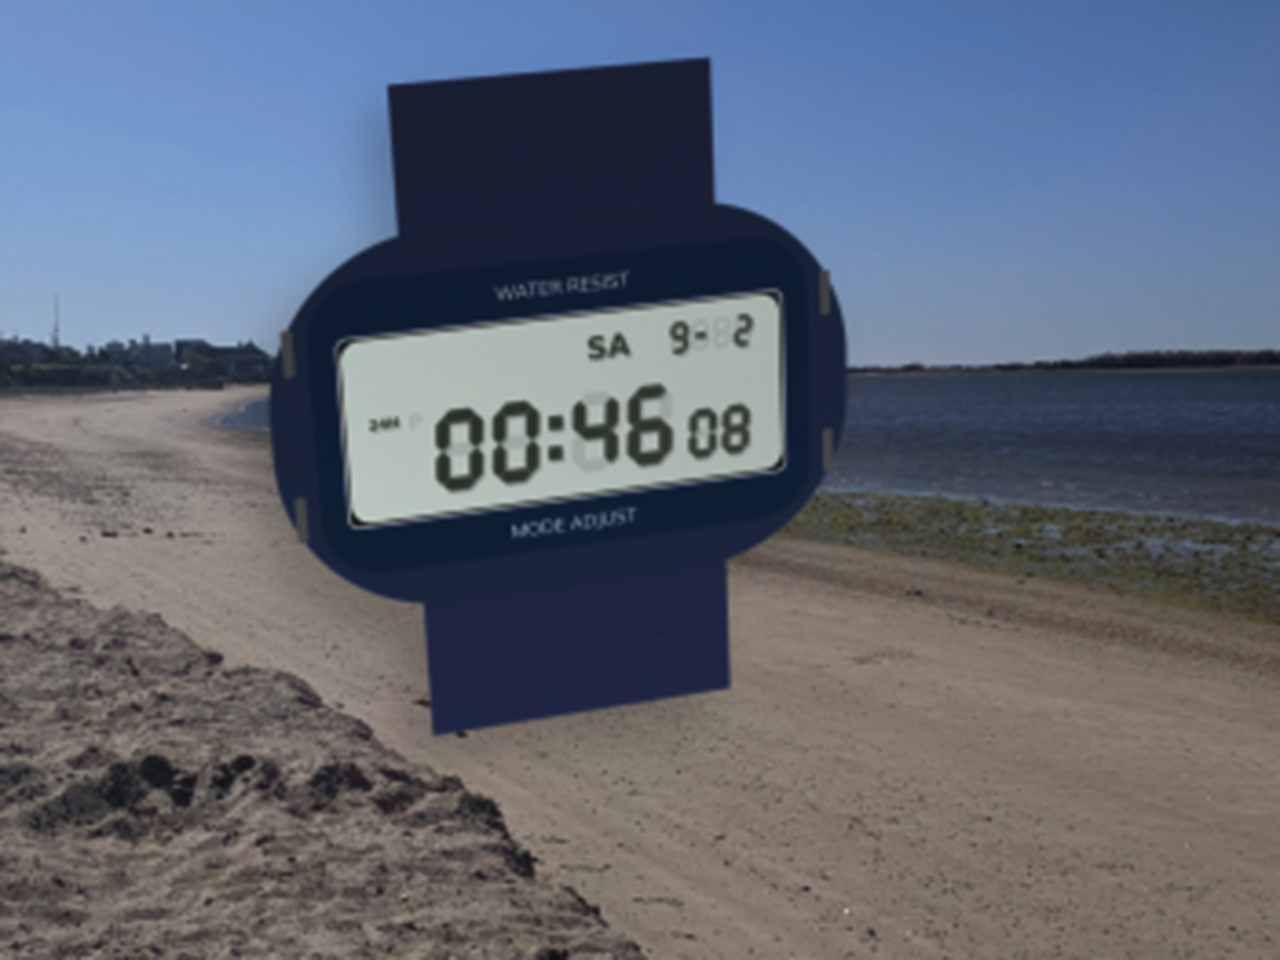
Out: 0,46,08
